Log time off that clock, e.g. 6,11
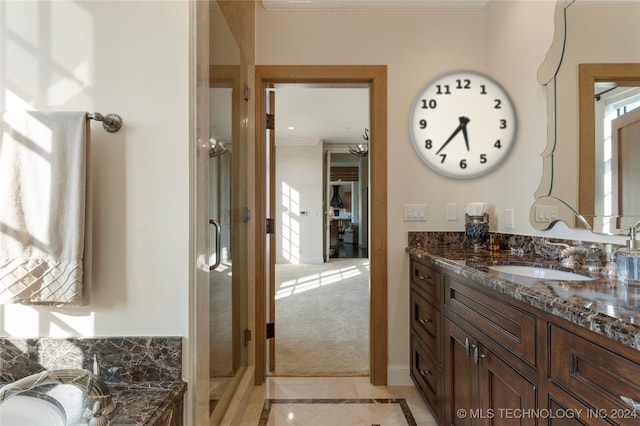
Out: 5,37
